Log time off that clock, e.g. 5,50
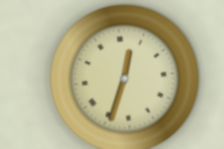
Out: 12,34
